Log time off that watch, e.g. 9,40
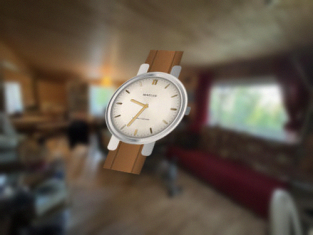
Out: 9,34
